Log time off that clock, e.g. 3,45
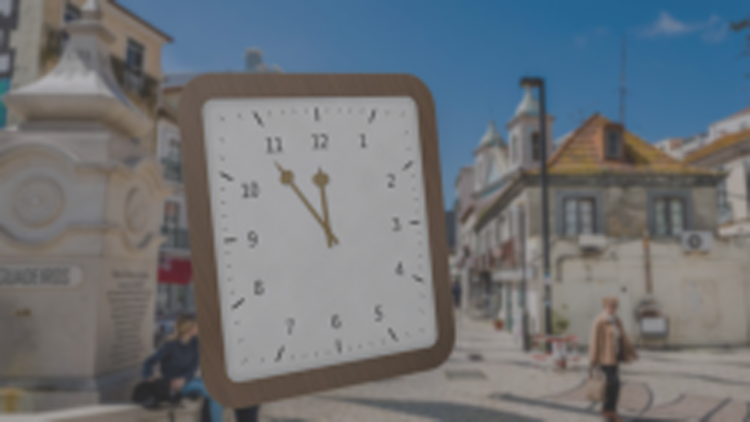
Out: 11,54
